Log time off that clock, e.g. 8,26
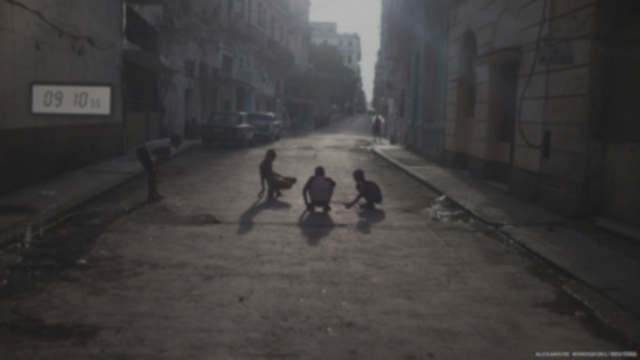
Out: 9,10
